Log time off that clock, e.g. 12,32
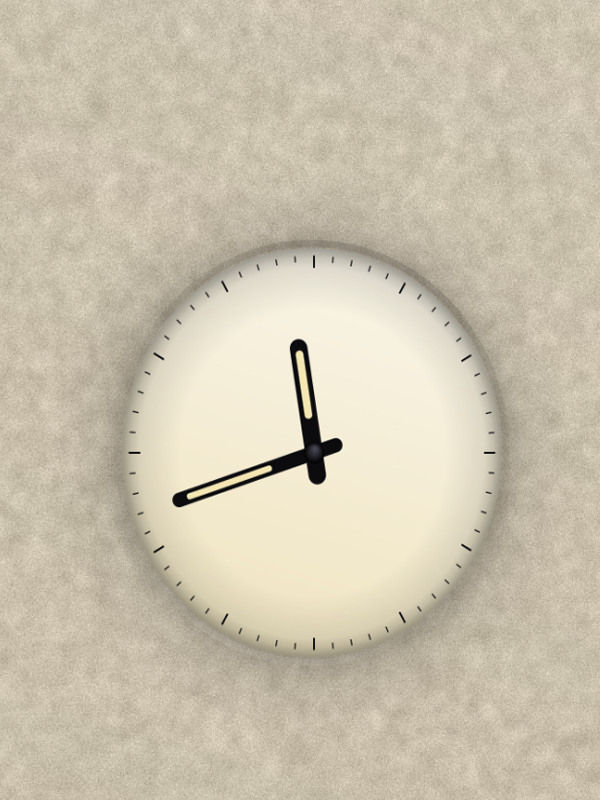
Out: 11,42
